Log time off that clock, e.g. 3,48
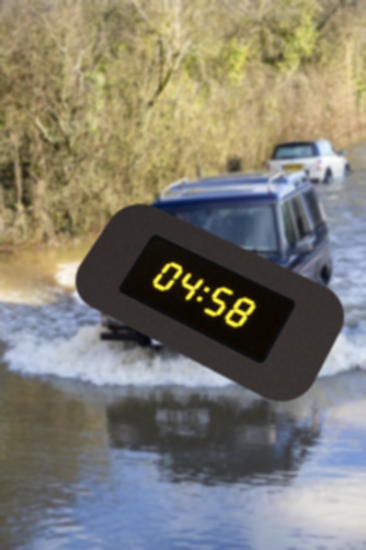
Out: 4,58
